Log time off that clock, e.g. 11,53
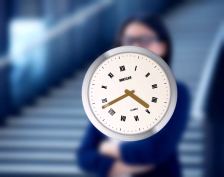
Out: 4,43
